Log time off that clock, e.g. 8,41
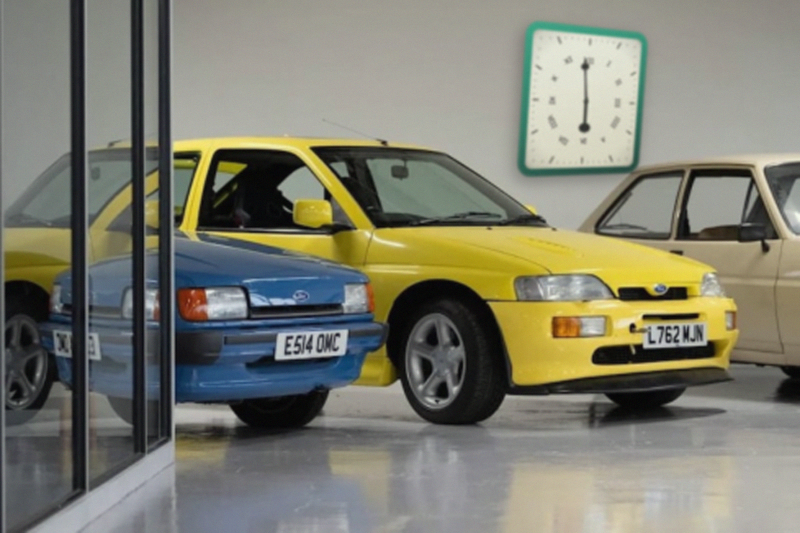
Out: 5,59
